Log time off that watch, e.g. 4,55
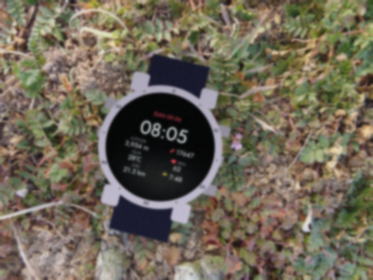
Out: 8,05
